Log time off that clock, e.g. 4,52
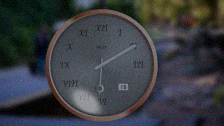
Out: 6,10
